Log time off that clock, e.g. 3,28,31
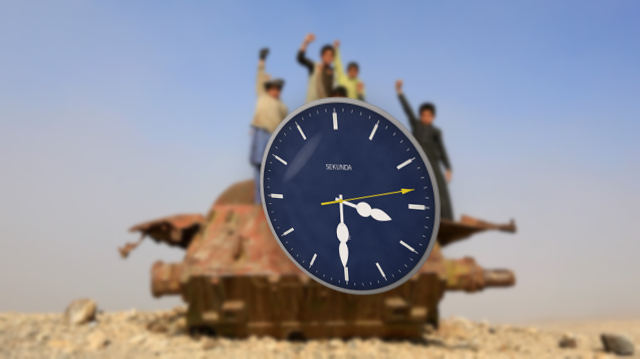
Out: 3,30,13
